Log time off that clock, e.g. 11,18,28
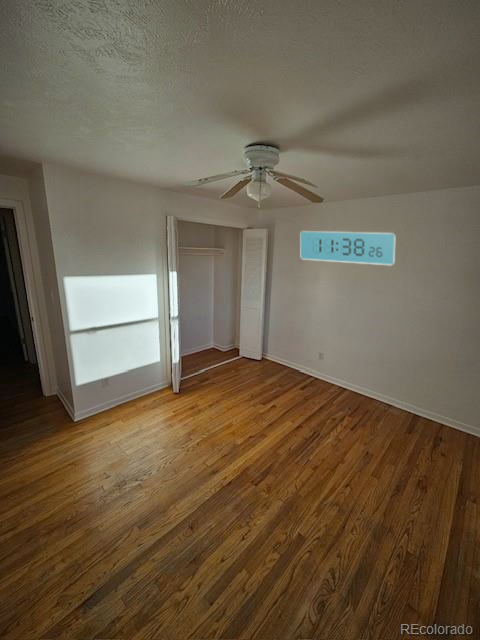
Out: 11,38,26
